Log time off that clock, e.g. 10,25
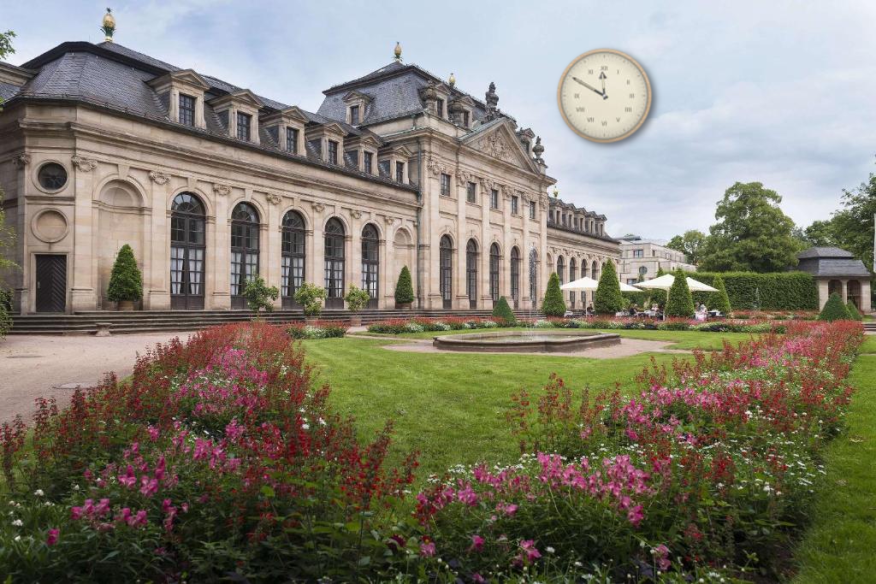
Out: 11,50
